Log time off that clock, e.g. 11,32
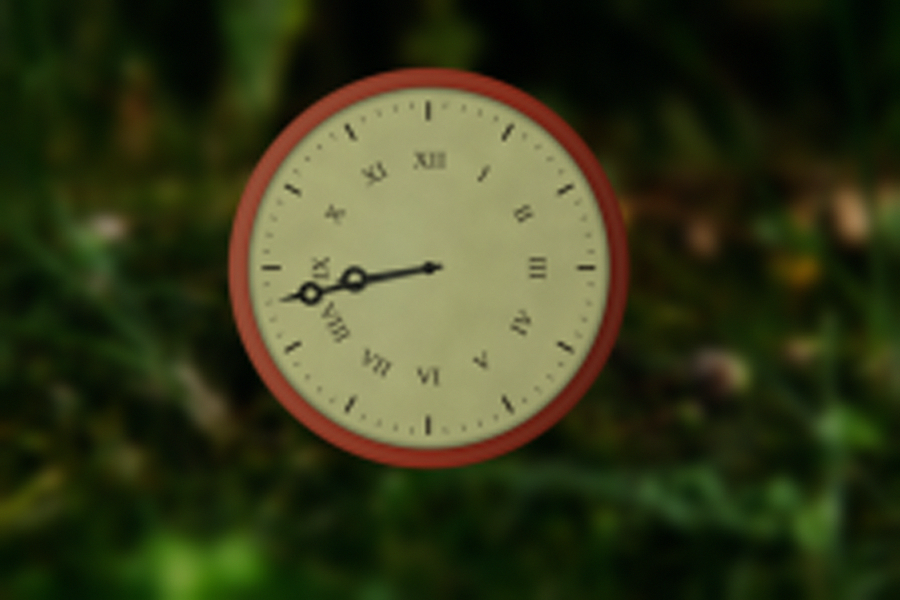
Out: 8,43
